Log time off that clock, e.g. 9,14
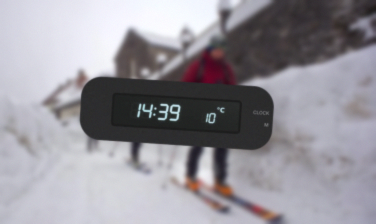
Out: 14,39
